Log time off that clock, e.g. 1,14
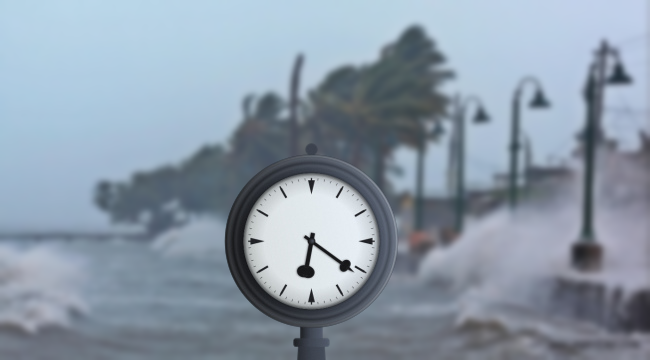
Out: 6,21
